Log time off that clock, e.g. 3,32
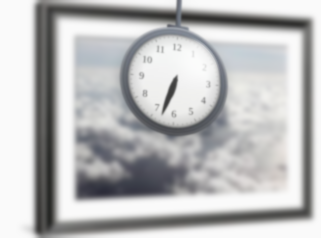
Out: 6,33
